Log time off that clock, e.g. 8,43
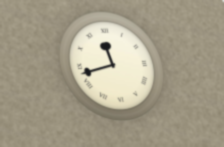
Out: 11,43
